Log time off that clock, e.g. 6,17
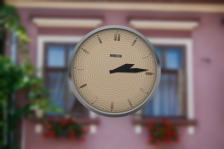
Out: 2,14
